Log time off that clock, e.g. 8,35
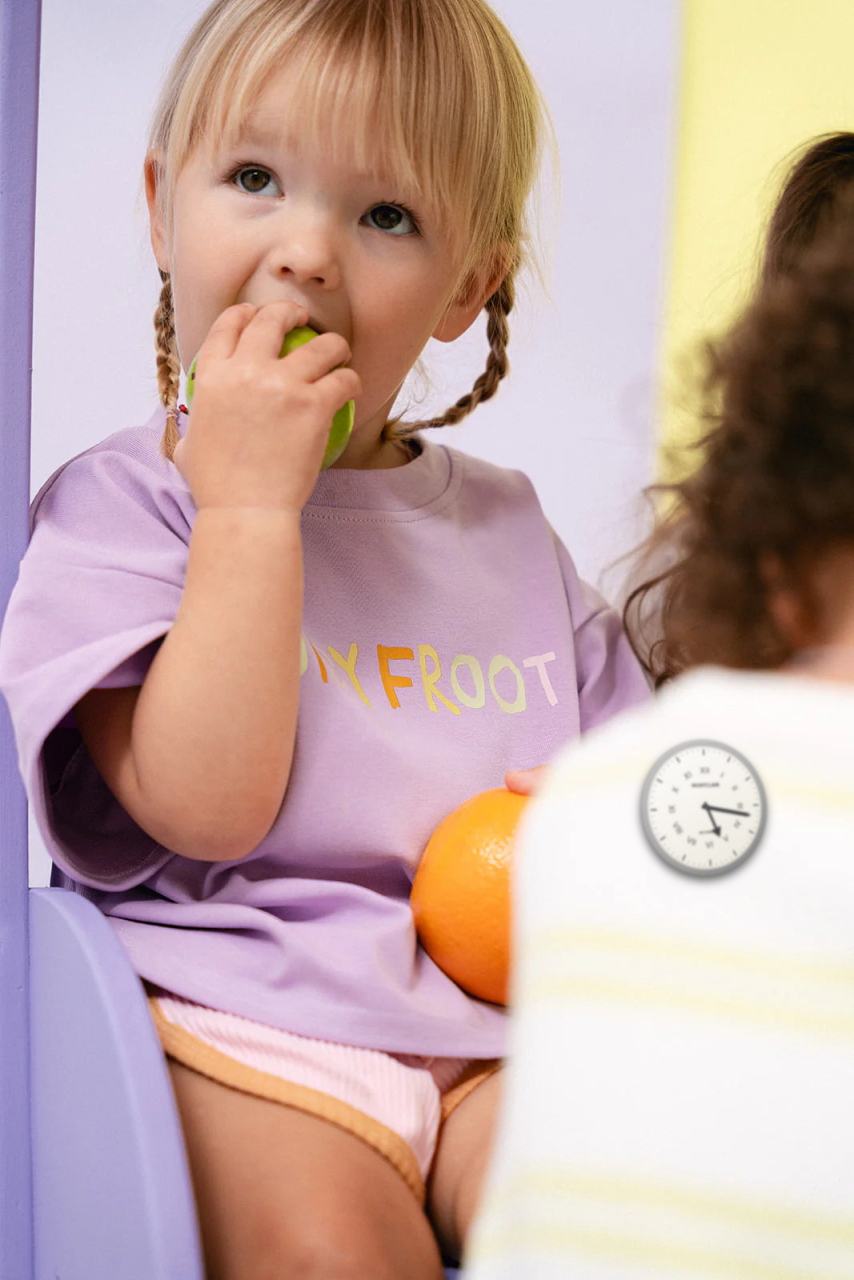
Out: 5,17
